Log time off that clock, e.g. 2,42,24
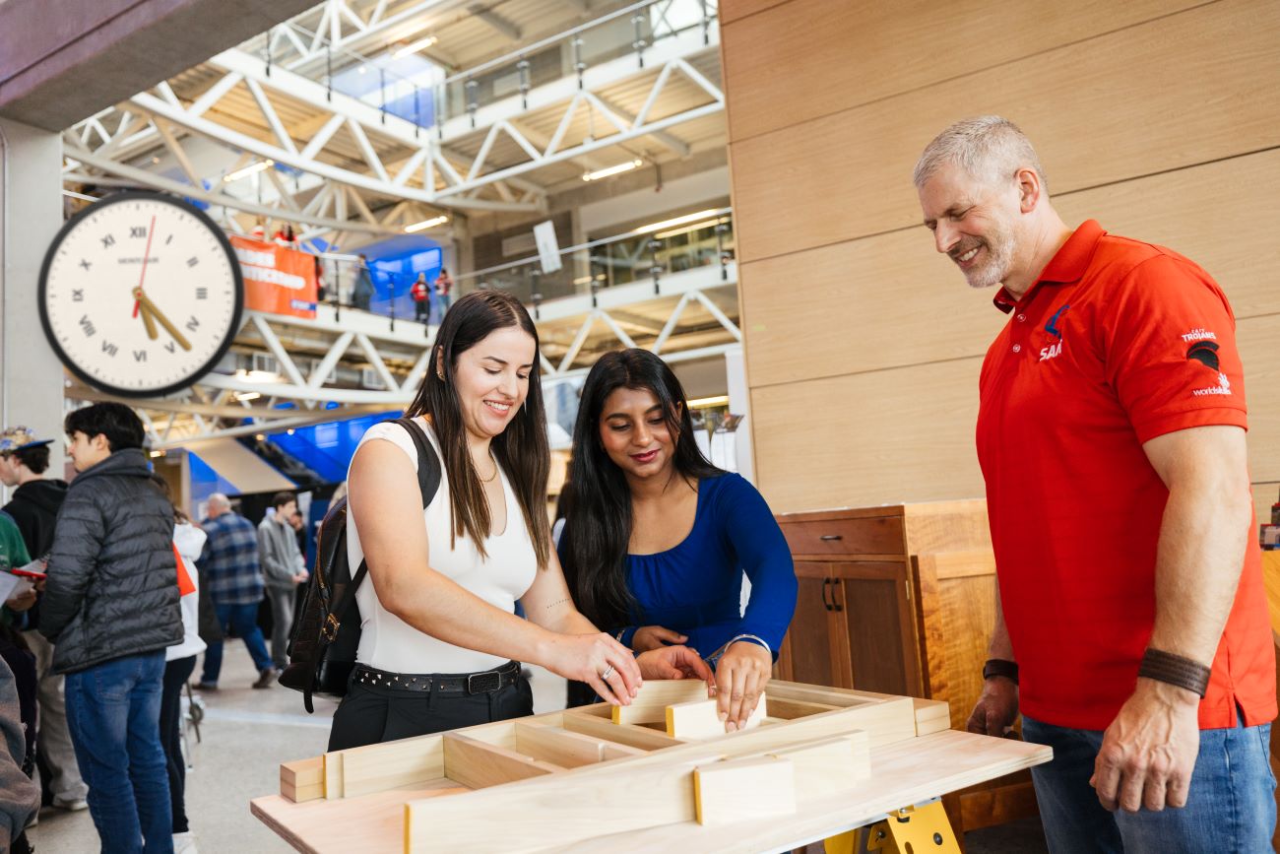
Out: 5,23,02
